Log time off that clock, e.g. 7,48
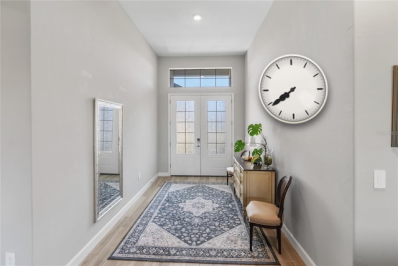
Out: 7,39
